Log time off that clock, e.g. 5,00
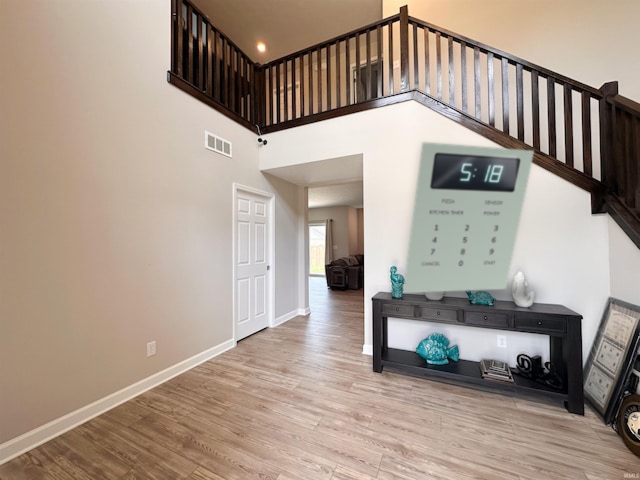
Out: 5,18
